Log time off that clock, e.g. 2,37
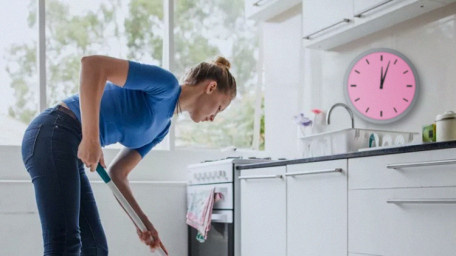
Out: 12,03
